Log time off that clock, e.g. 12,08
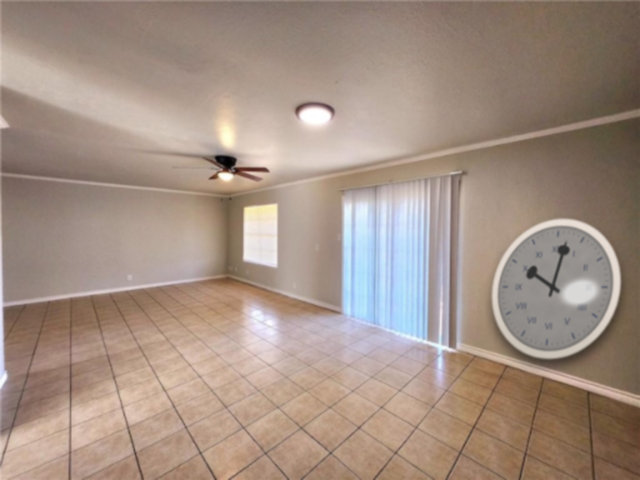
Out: 10,02
